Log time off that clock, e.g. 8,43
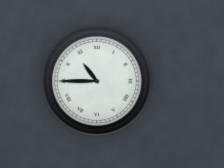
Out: 10,45
